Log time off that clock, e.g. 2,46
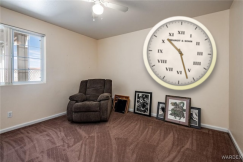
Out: 10,27
